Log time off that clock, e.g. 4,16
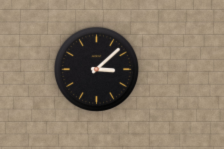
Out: 3,08
